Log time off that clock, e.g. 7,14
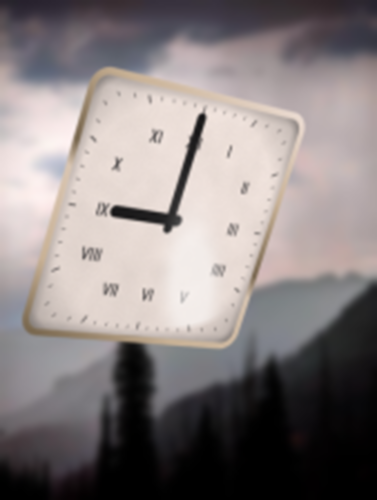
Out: 9,00
